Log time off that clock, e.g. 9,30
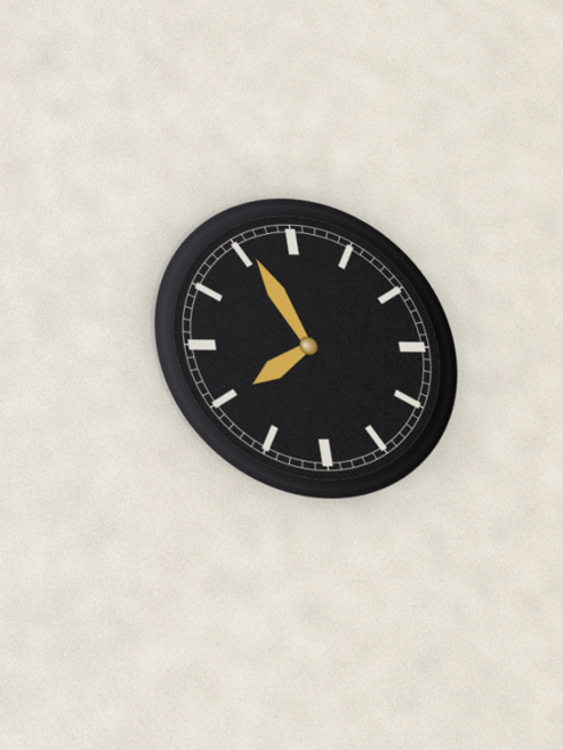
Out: 7,56
